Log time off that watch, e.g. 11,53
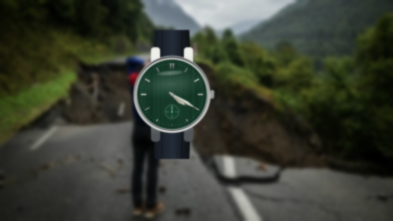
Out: 4,20
